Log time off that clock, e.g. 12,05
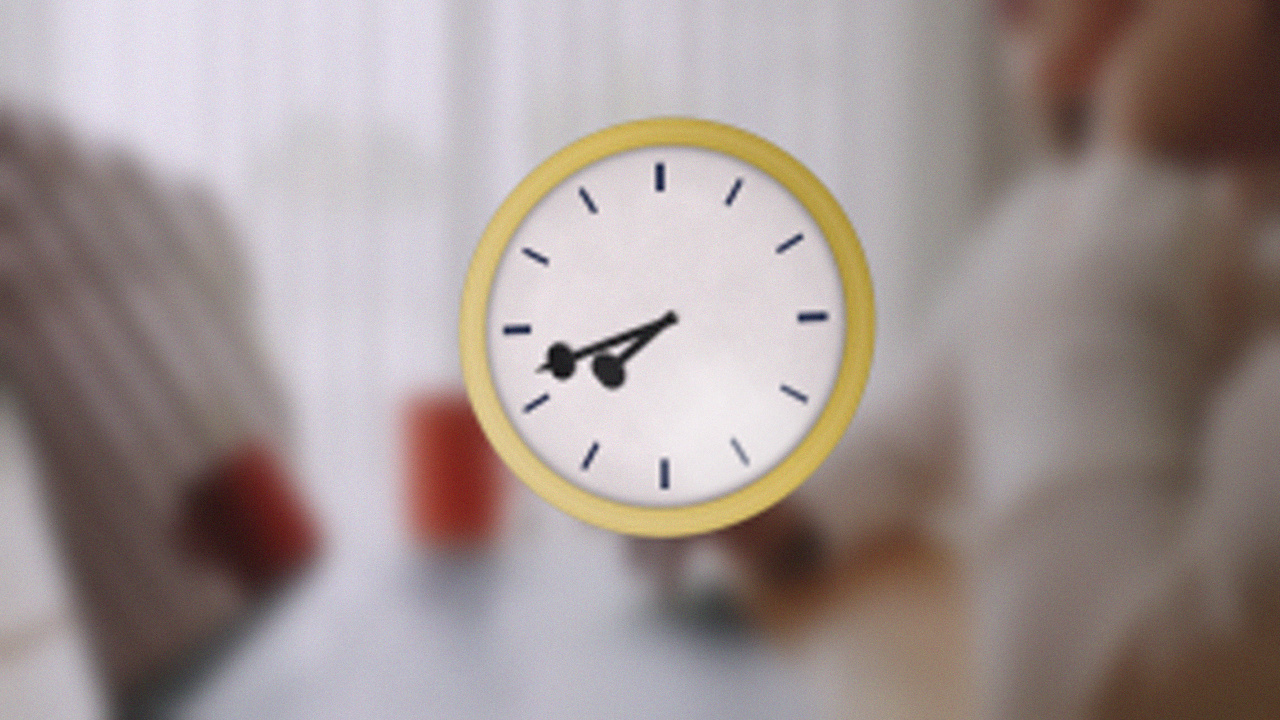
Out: 7,42
